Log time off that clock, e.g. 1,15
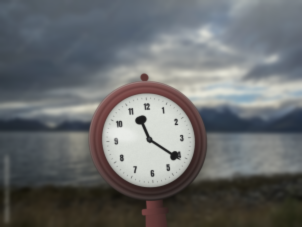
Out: 11,21
